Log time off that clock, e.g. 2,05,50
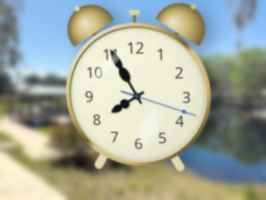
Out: 7,55,18
